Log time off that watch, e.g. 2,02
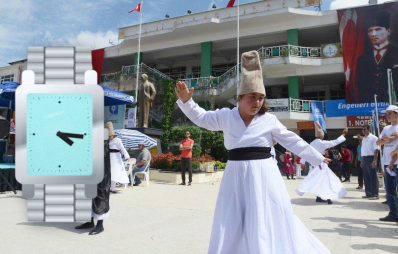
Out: 4,16
